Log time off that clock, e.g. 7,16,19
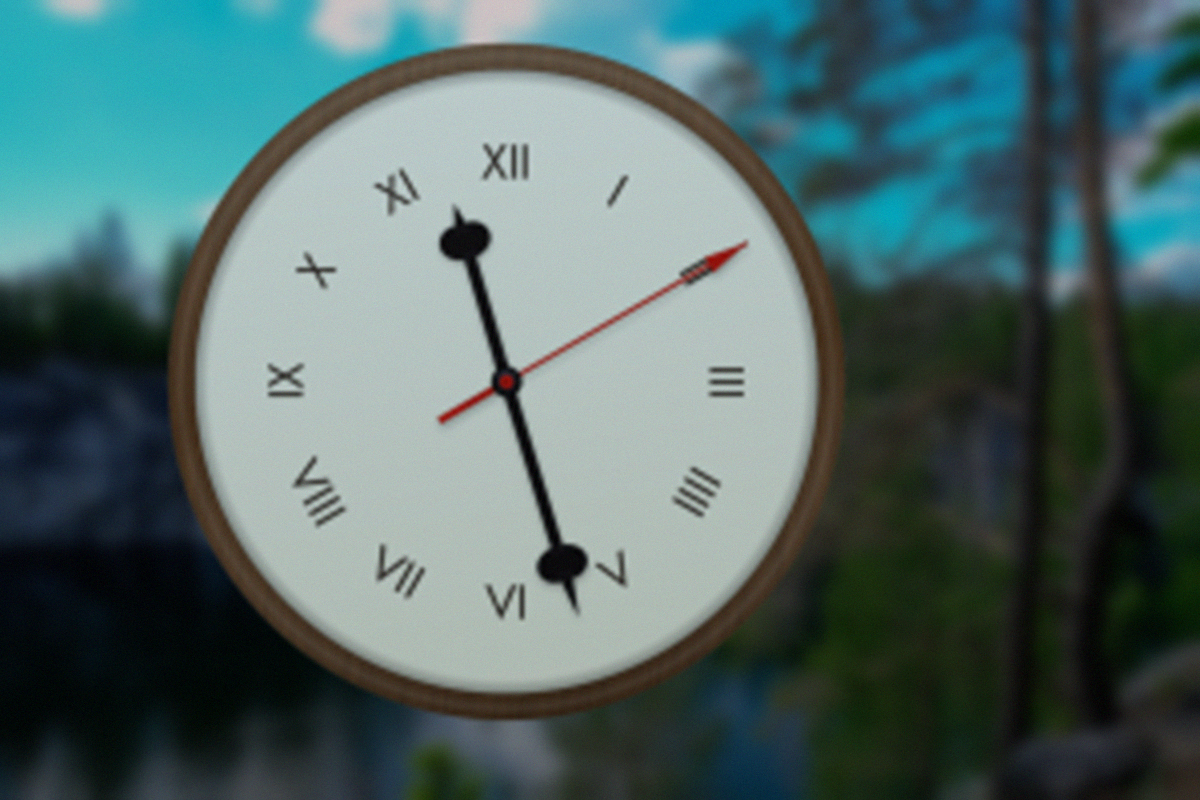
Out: 11,27,10
